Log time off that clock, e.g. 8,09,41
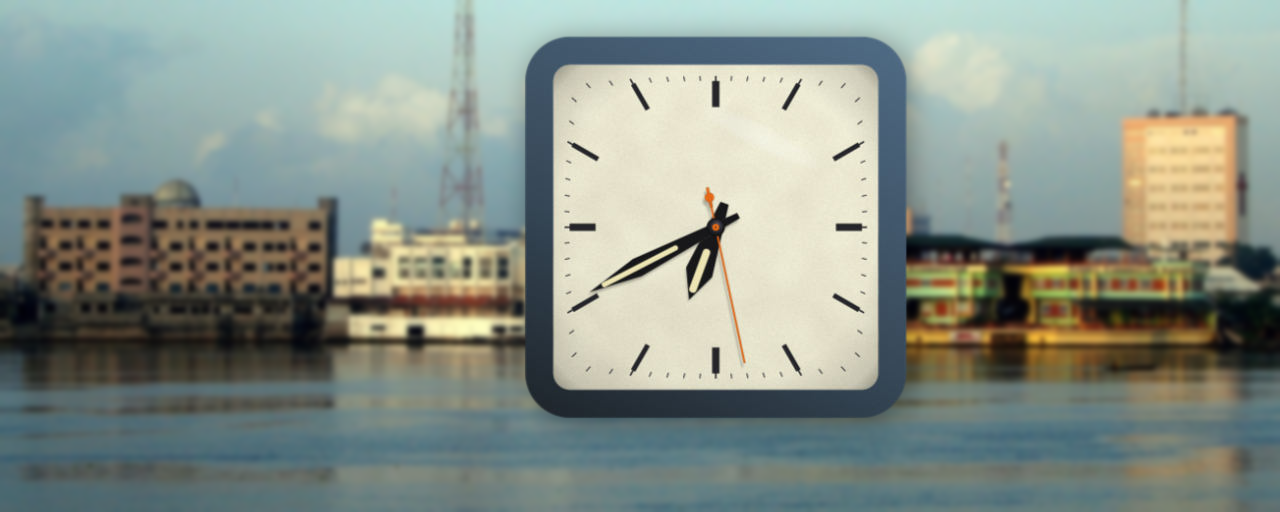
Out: 6,40,28
